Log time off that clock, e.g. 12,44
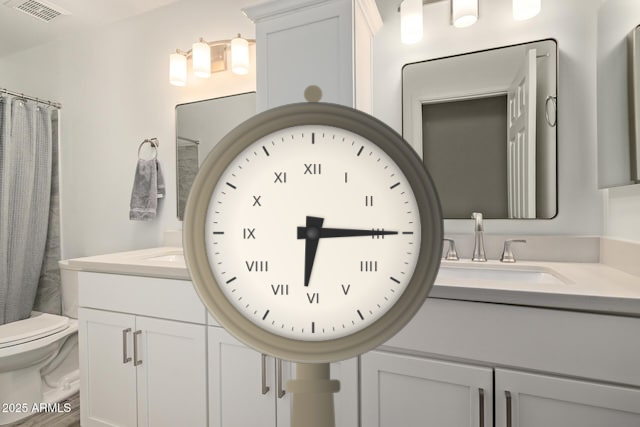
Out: 6,15
